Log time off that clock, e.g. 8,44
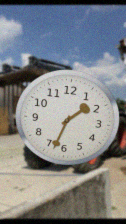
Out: 1,33
